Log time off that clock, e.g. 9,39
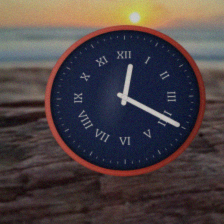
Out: 12,20
